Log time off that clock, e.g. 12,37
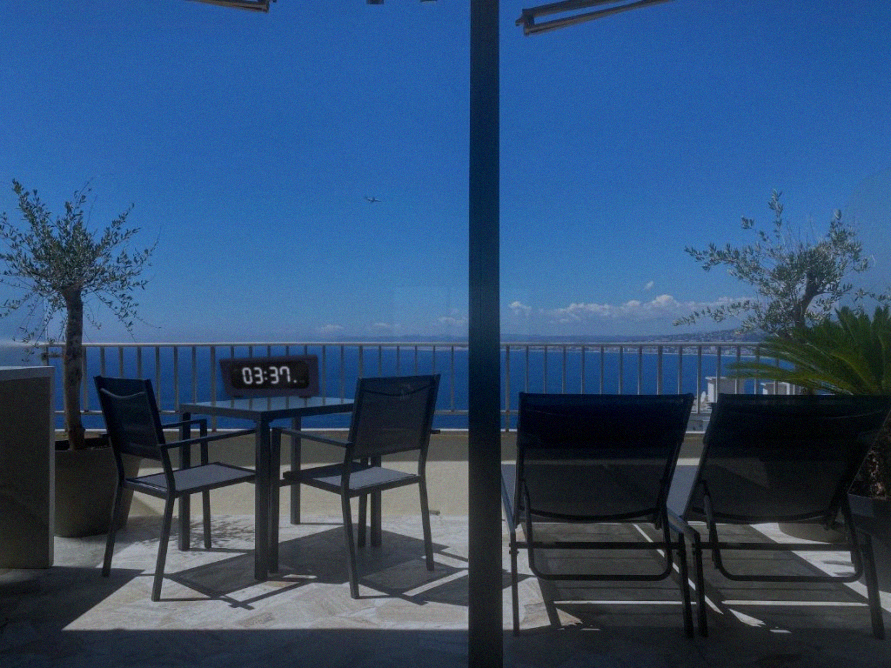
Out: 3,37
